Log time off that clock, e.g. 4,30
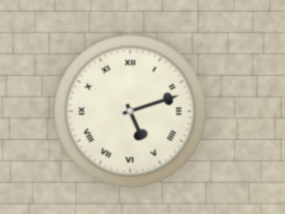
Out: 5,12
